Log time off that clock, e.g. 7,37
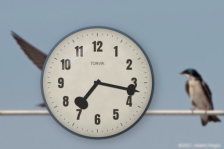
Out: 7,17
